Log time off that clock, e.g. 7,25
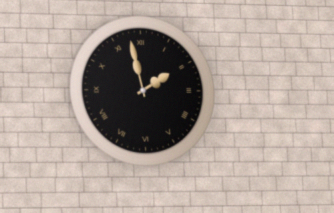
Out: 1,58
